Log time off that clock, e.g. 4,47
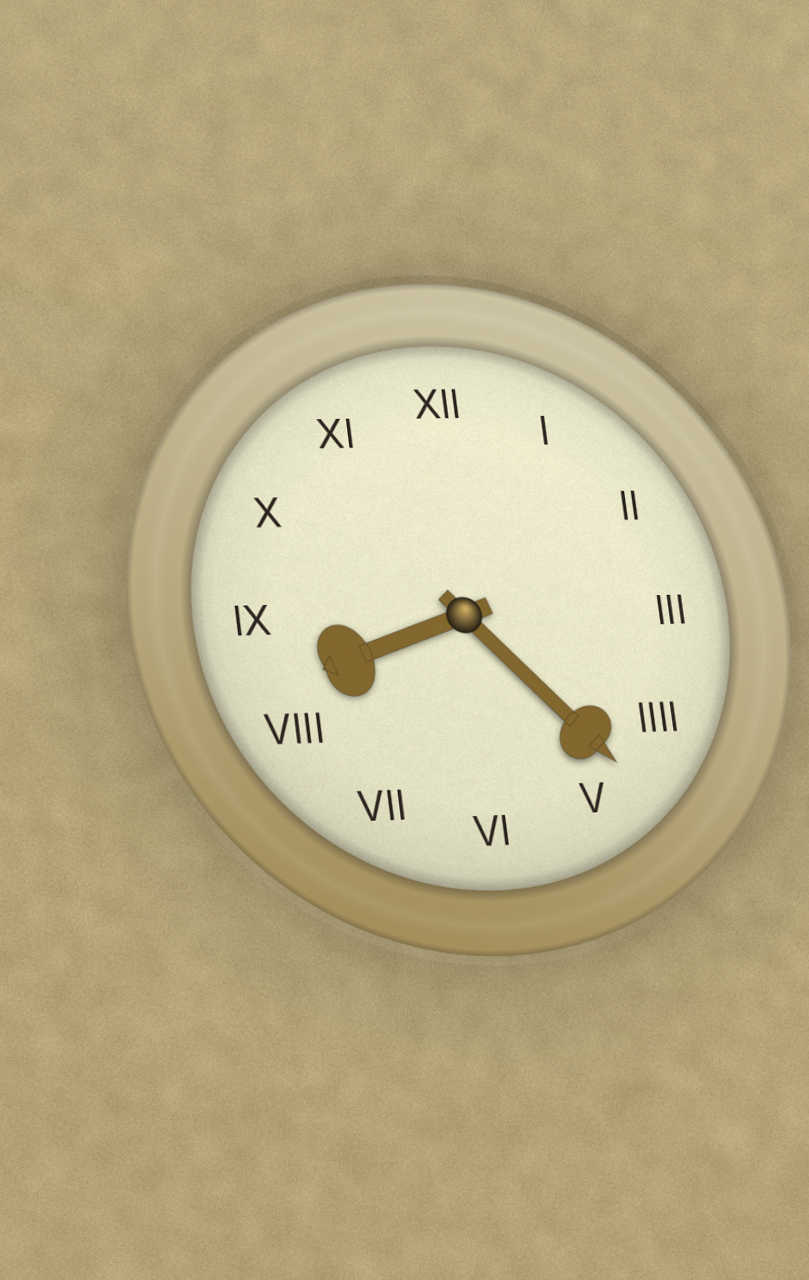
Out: 8,23
